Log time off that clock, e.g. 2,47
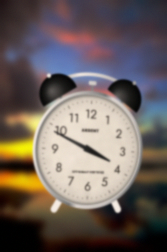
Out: 3,49
